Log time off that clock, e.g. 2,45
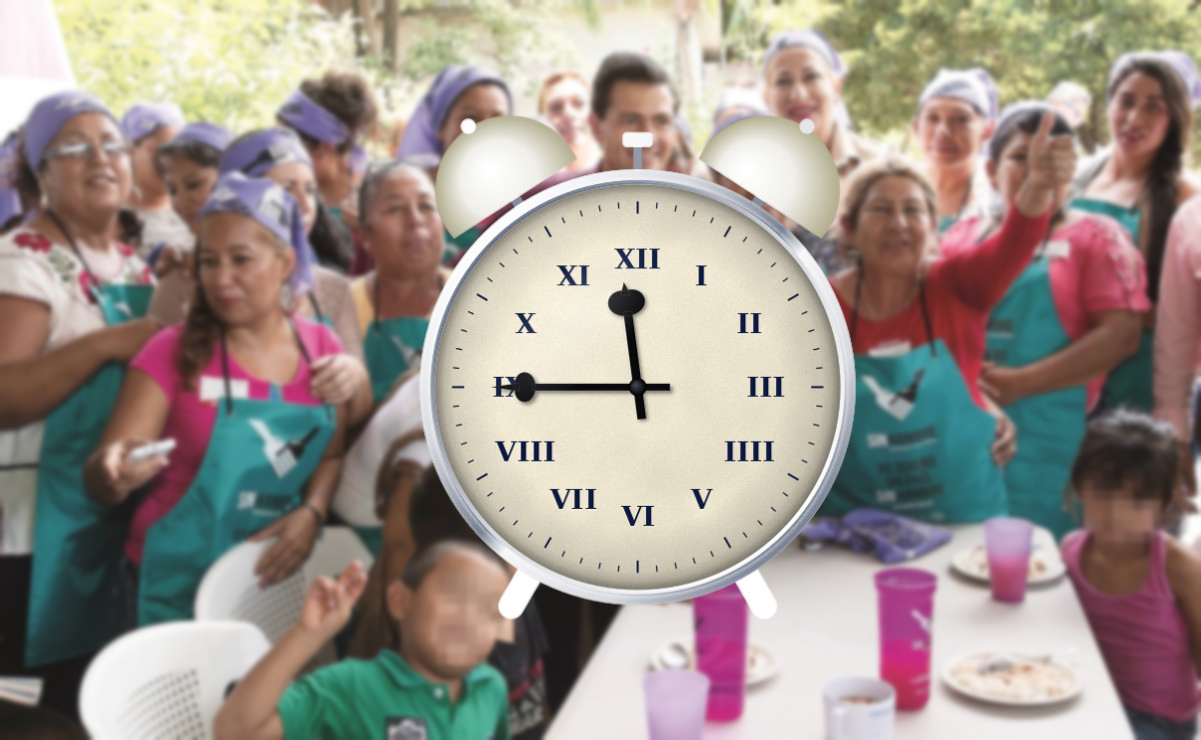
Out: 11,45
